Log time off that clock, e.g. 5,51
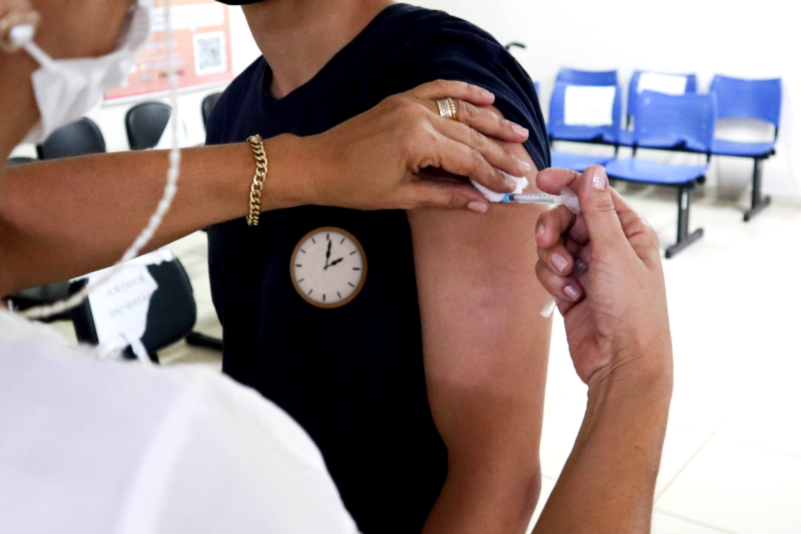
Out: 2,01
